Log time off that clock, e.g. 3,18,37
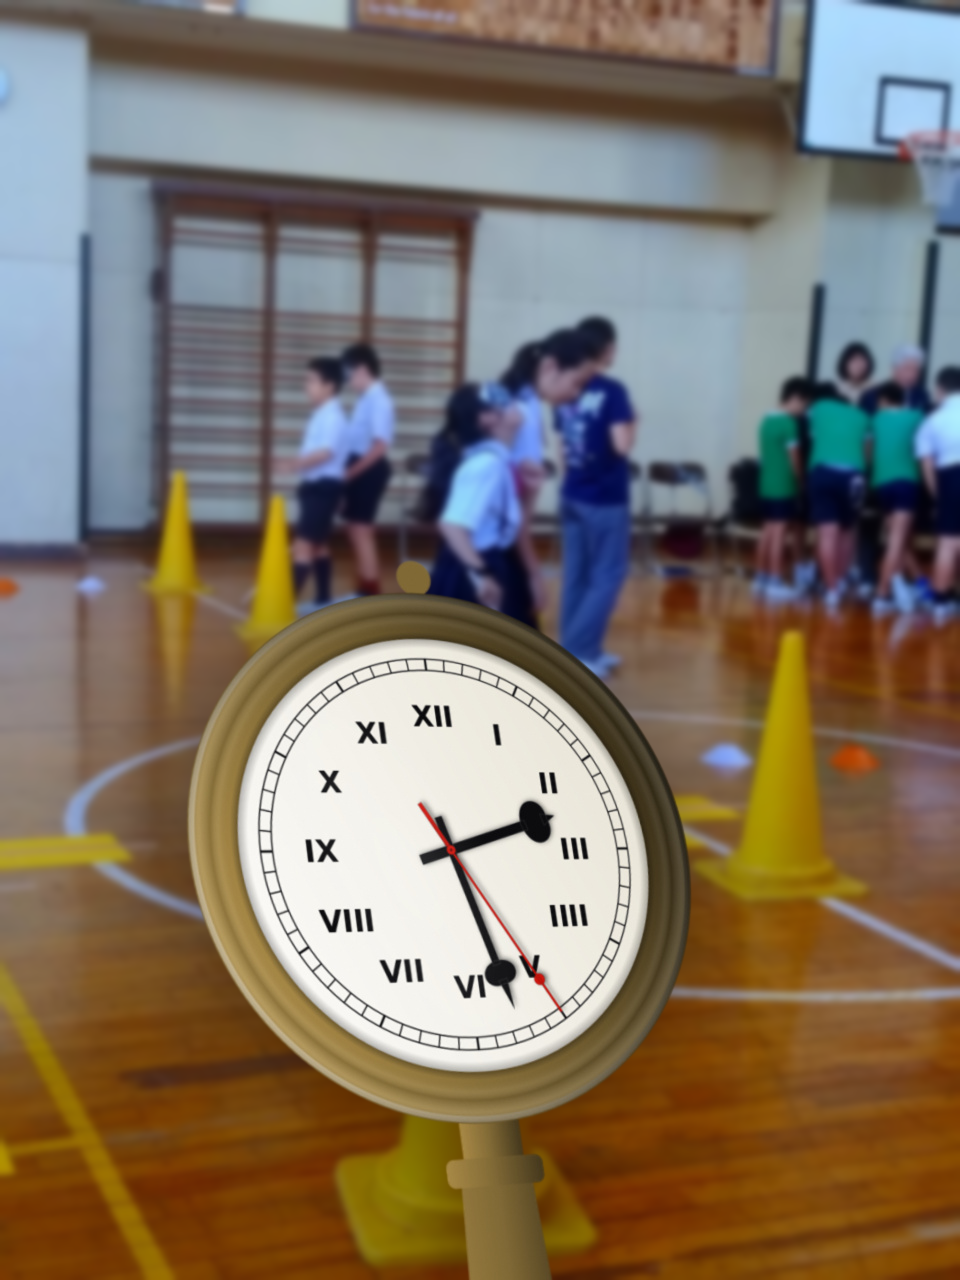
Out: 2,27,25
